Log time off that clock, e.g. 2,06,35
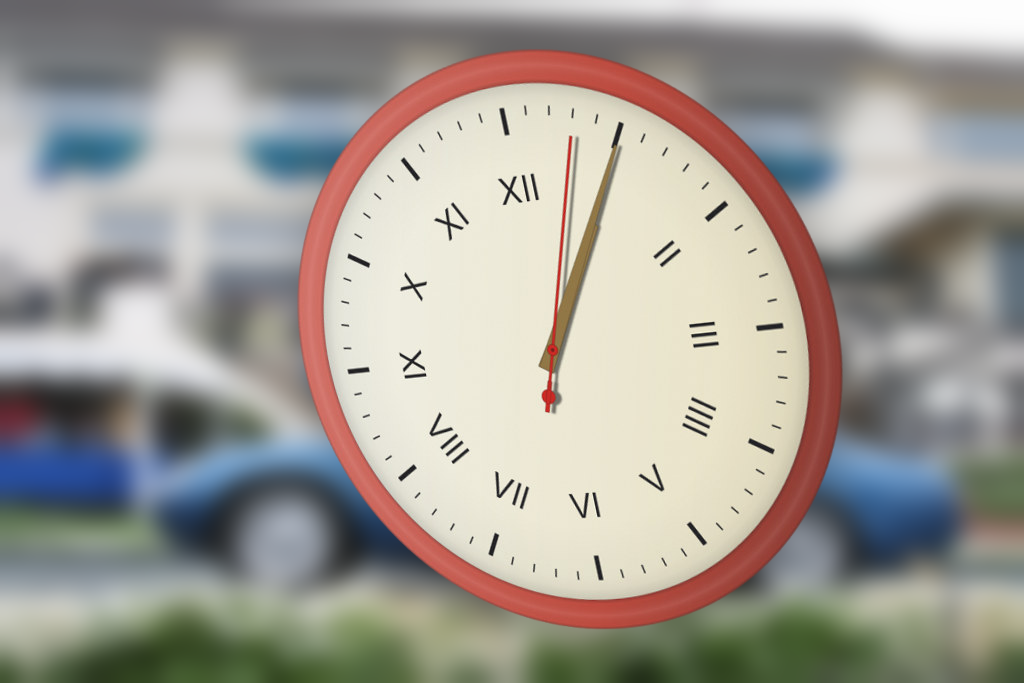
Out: 1,05,03
